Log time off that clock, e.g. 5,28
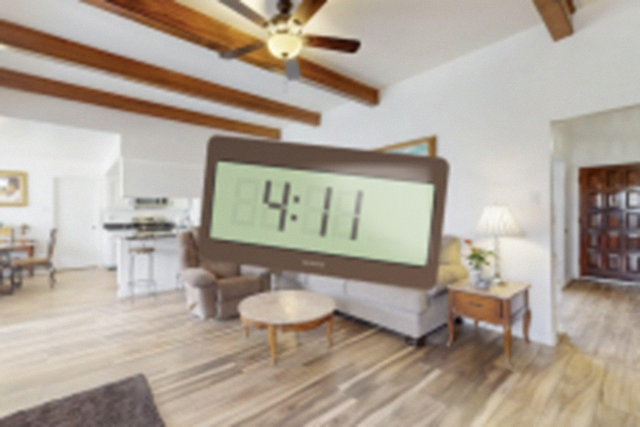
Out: 4,11
